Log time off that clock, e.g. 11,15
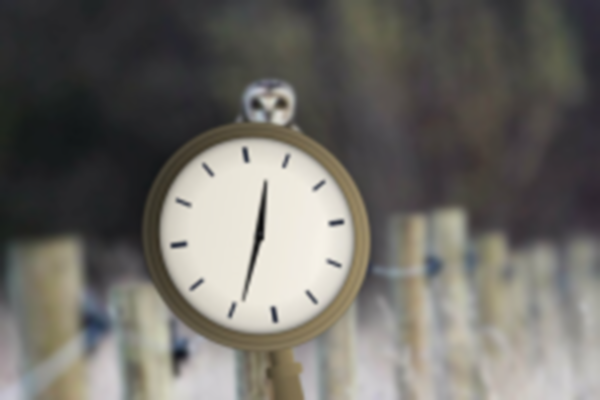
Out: 12,34
